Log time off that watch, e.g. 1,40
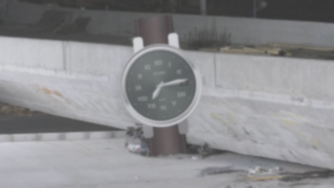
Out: 7,14
